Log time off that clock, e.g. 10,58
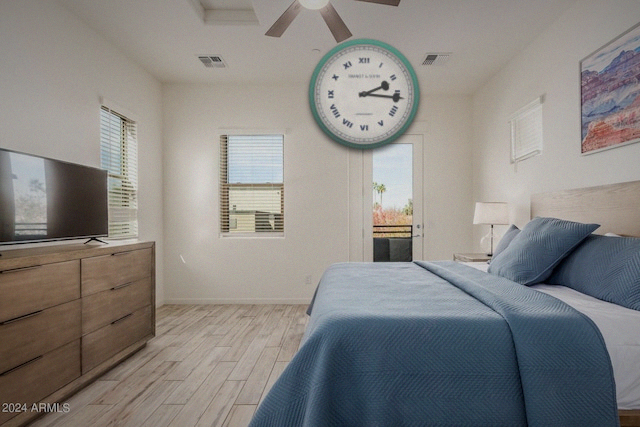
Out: 2,16
